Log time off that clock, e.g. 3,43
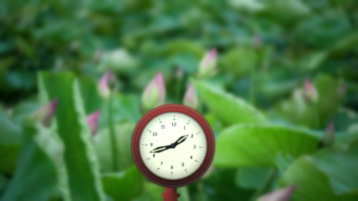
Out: 1,42
